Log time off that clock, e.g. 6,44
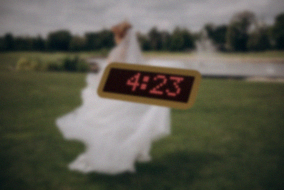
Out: 4,23
